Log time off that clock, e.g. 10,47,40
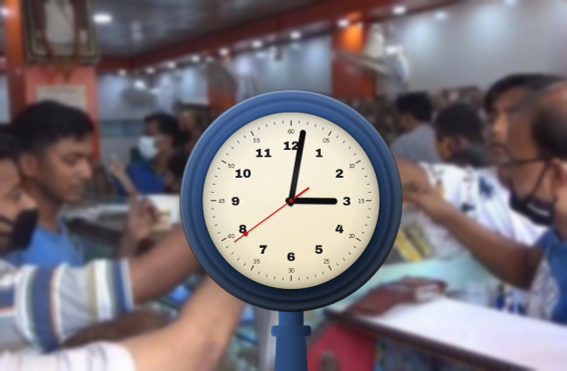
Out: 3,01,39
